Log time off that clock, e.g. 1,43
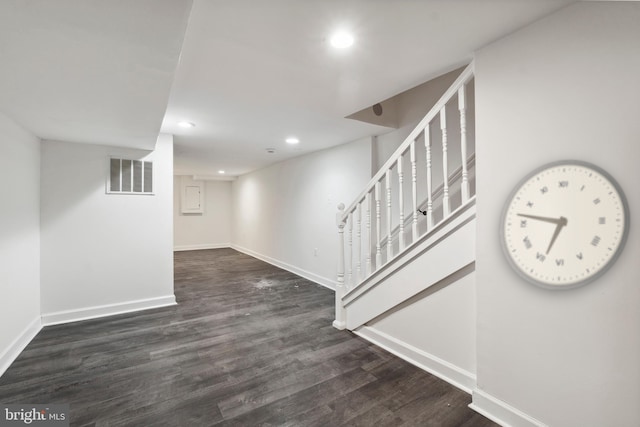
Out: 6,47
